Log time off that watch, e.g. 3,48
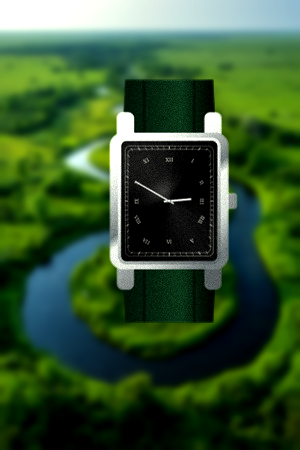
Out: 2,50
